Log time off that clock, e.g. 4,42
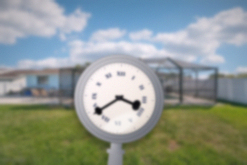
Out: 3,39
